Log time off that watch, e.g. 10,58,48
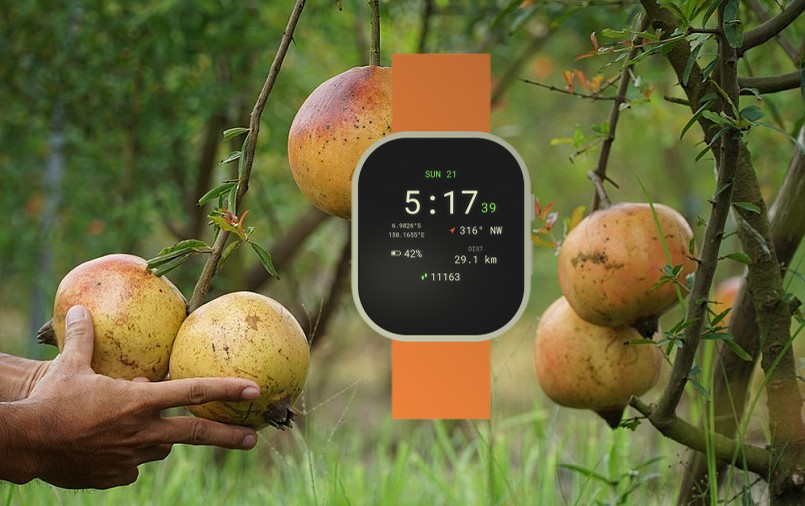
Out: 5,17,39
